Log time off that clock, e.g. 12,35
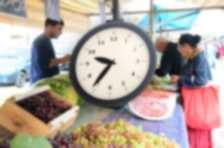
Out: 9,36
